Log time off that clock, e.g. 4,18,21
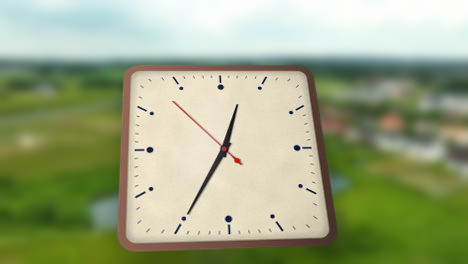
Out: 12,34,53
